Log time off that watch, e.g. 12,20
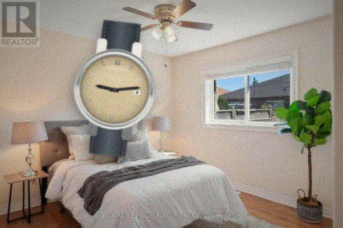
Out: 9,13
